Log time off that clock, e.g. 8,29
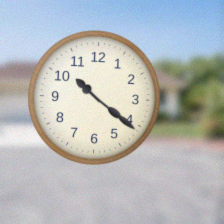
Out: 10,21
